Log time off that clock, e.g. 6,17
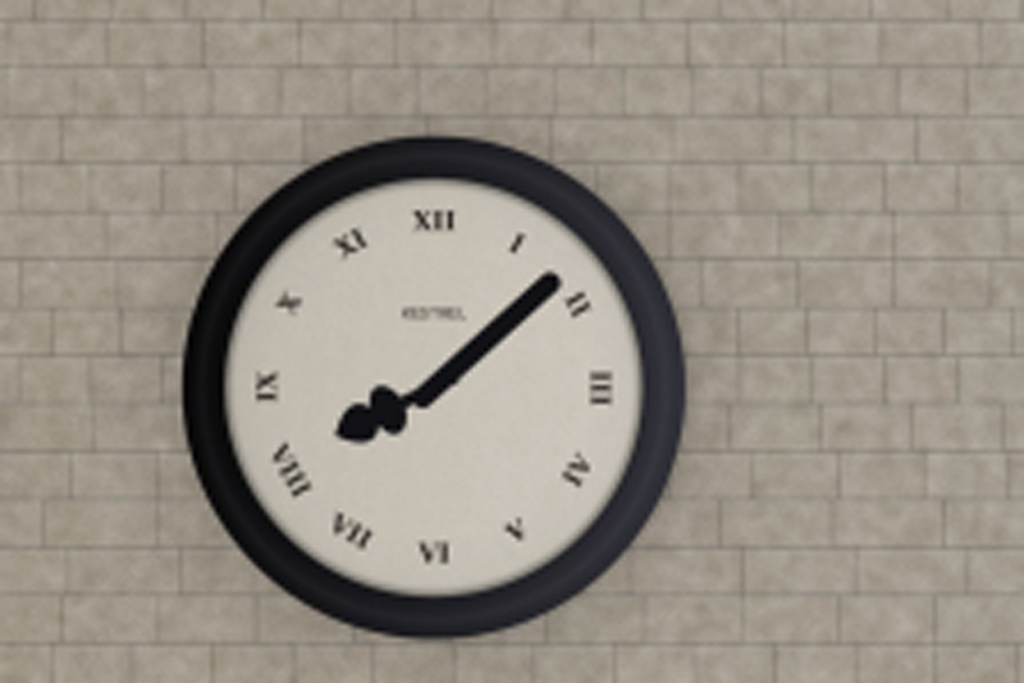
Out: 8,08
